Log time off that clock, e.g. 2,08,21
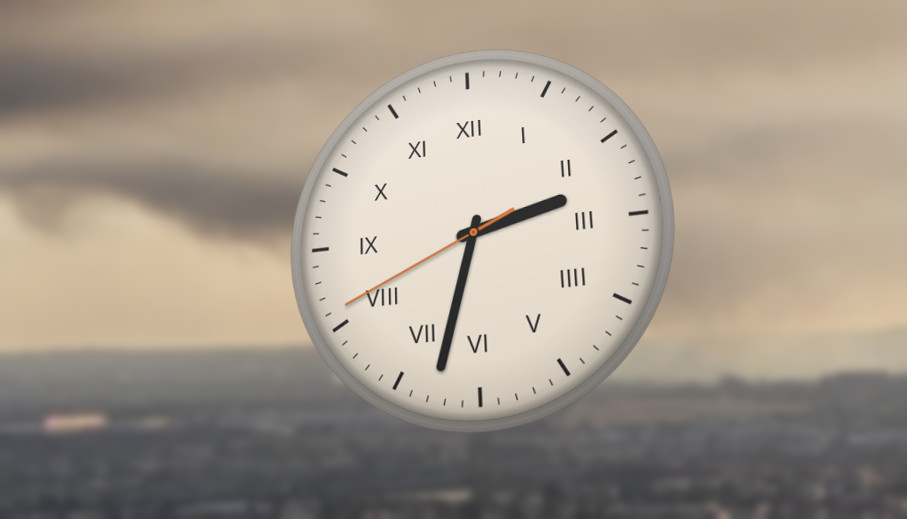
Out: 2,32,41
